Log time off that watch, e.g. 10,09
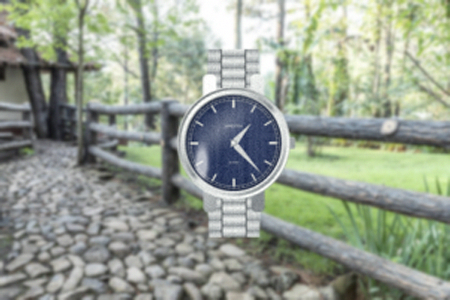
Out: 1,23
